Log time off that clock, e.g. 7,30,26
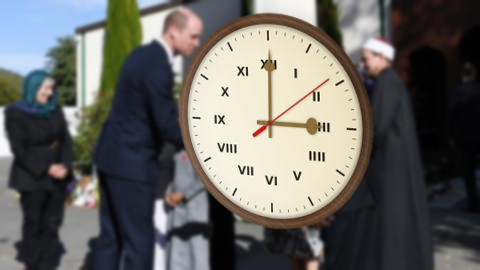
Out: 3,00,09
